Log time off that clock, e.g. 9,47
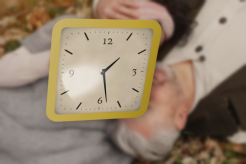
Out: 1,28
